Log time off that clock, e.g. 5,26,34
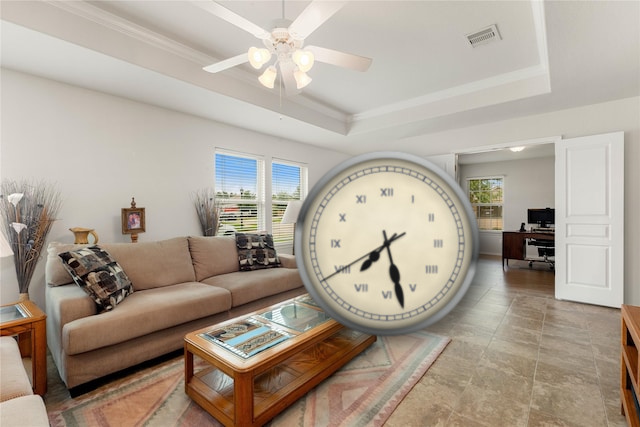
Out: 7,27,40
